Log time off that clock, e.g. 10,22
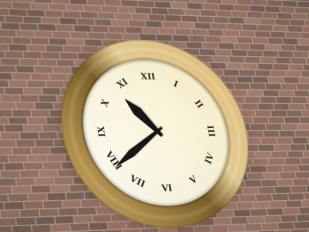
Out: 10,39
